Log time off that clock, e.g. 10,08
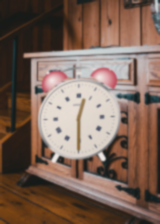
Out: 12,30
